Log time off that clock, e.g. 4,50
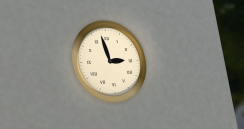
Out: 2,58
